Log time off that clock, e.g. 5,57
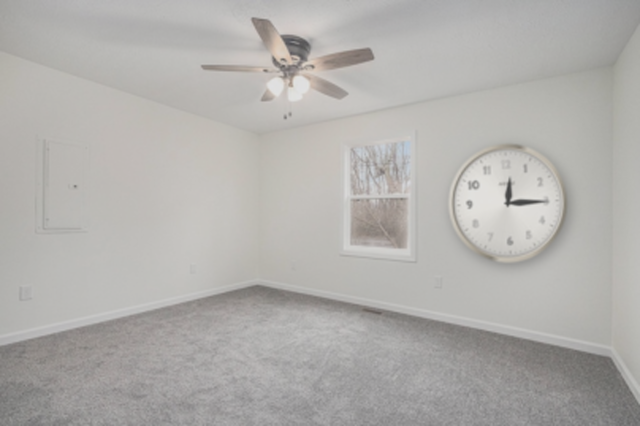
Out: 12,15
